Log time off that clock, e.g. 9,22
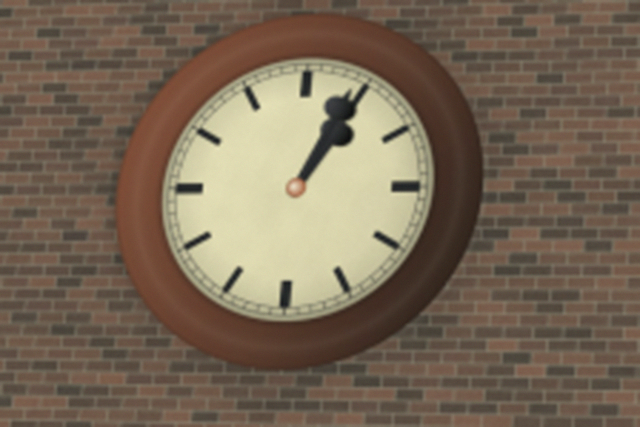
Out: 1,04
